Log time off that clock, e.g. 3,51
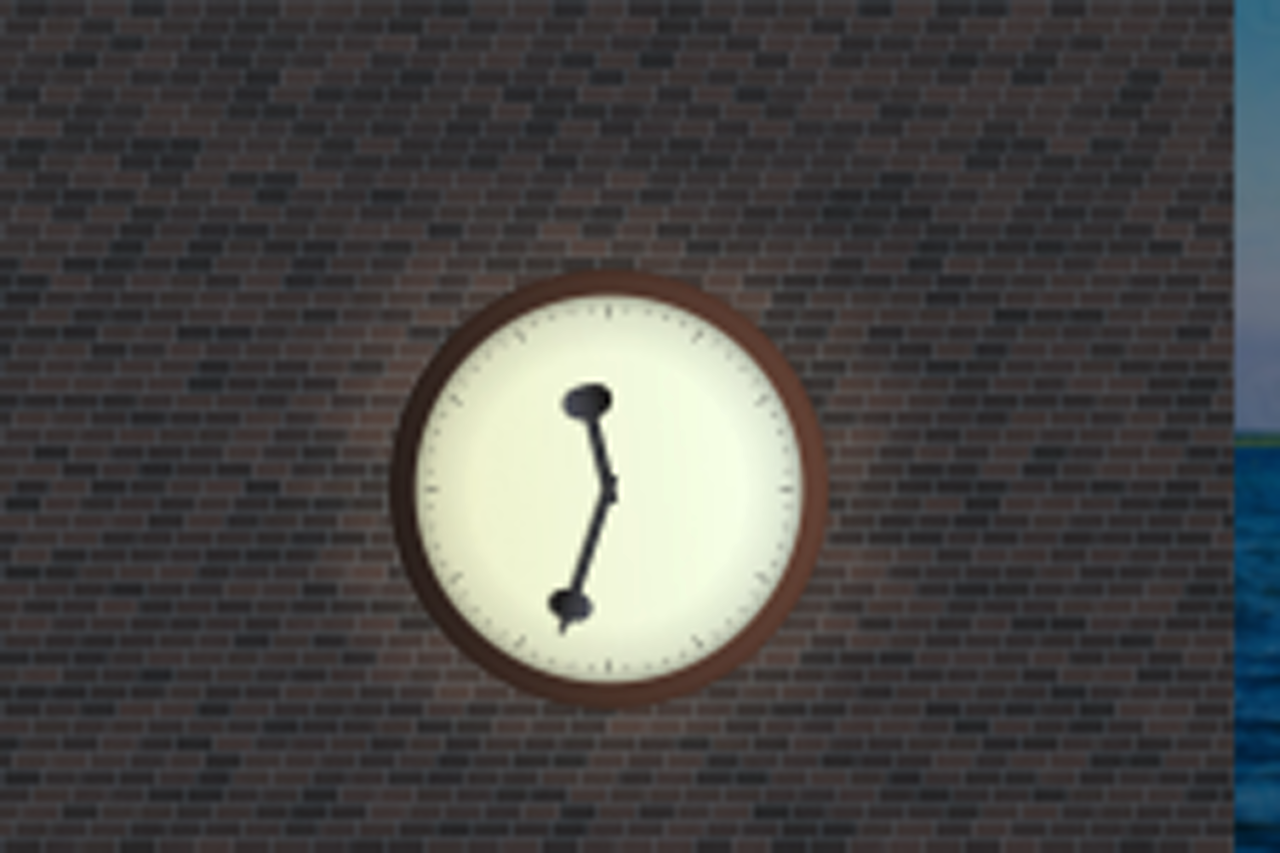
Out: 11,33
